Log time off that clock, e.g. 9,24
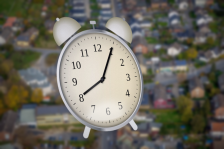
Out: 8,05
